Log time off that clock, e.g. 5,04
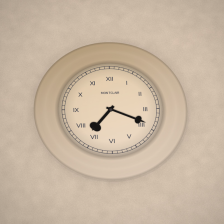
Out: 7,19
